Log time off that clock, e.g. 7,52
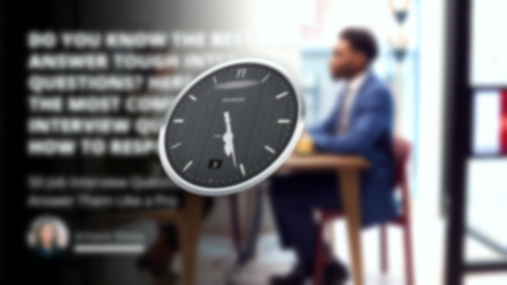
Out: 5,26
